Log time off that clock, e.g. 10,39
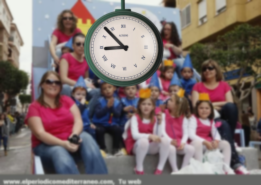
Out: 8,53
